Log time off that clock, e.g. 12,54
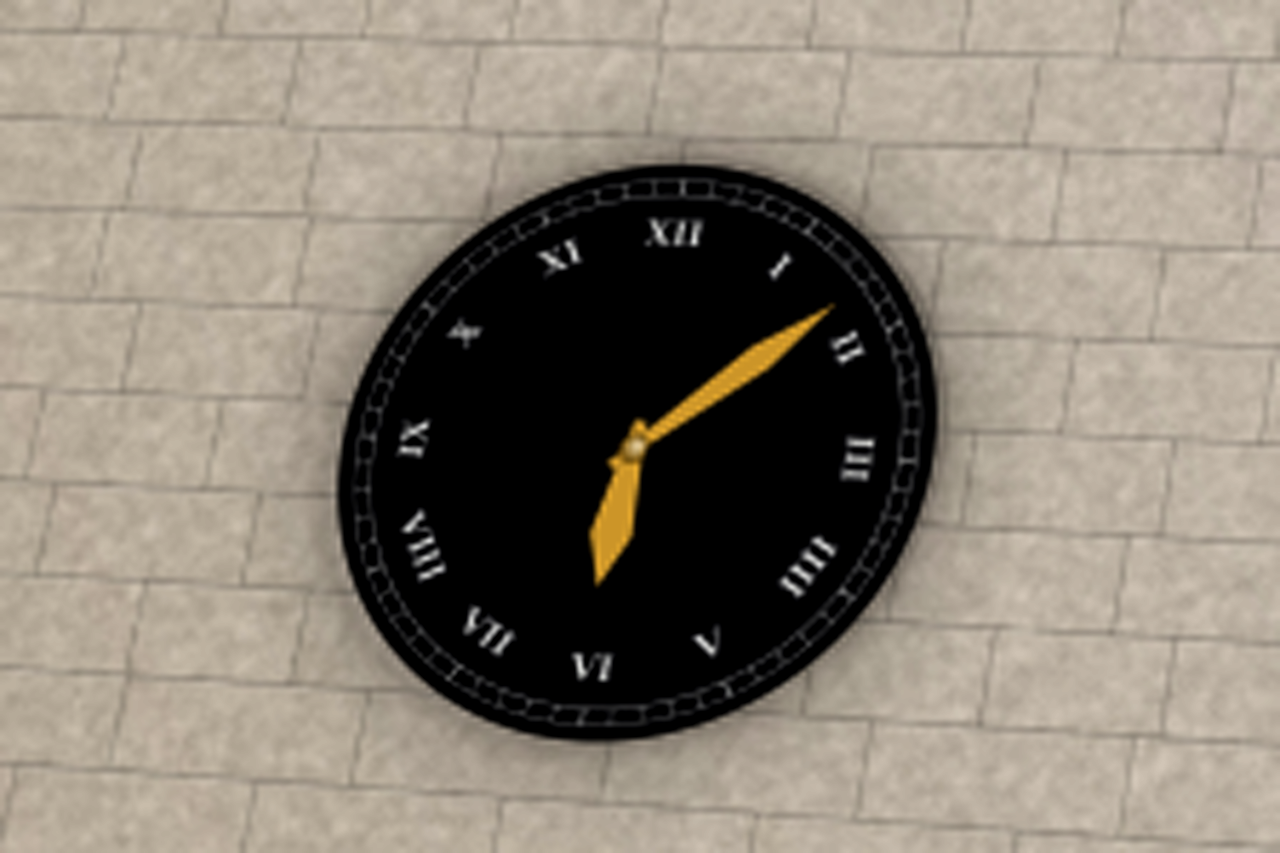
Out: 6,08
